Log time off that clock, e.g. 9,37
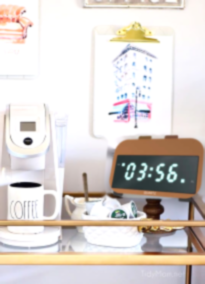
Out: 3,56
